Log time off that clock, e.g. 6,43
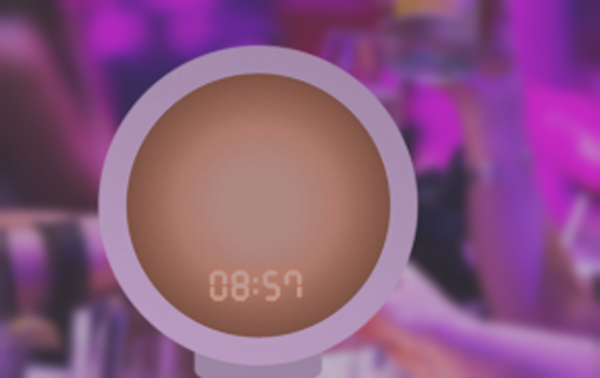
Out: 8,57
